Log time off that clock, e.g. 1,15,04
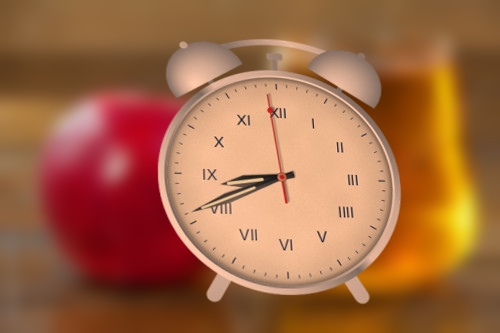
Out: 8,40,59
